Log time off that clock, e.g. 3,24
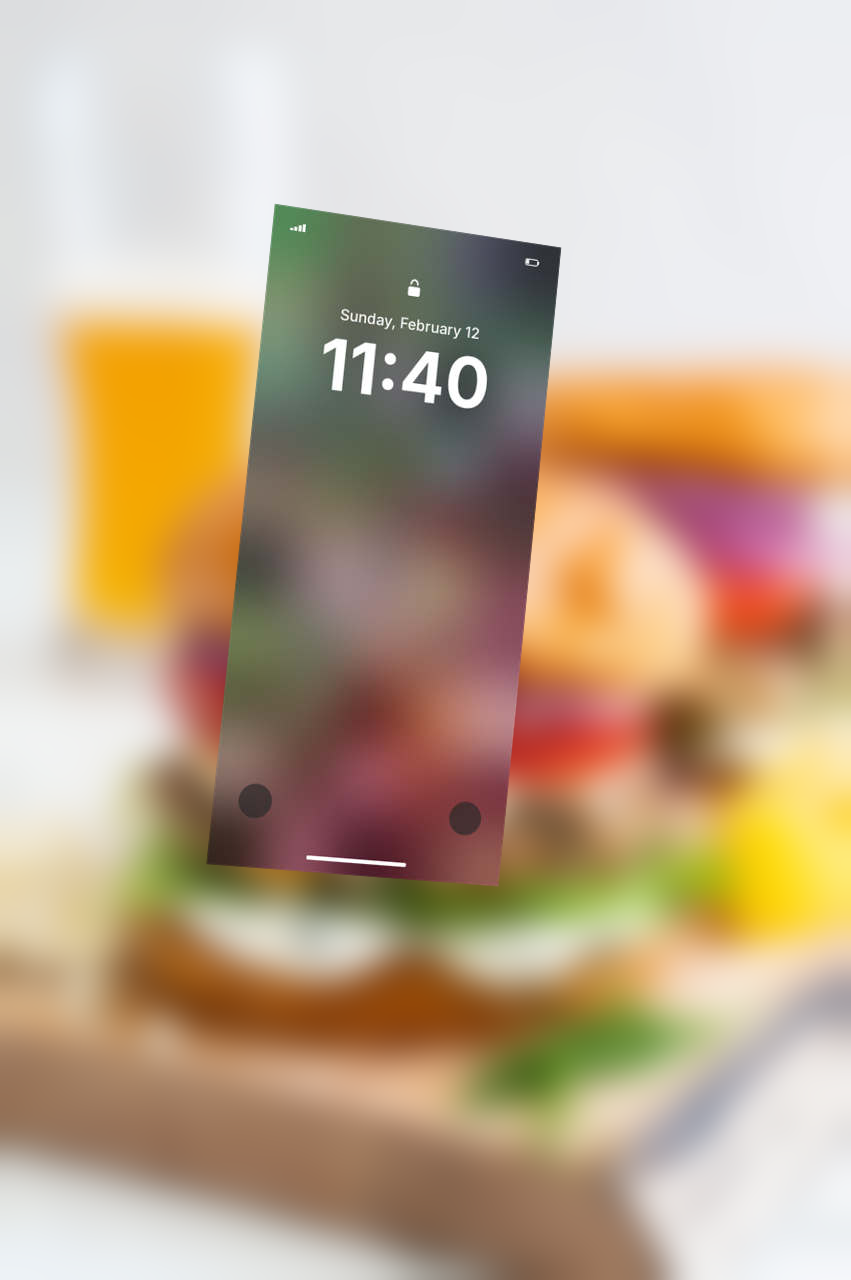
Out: 11,40
